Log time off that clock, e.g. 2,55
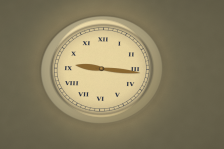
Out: 9,16
